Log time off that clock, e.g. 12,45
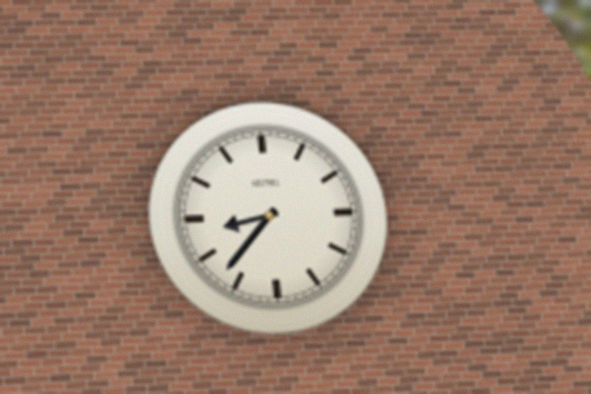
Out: 8,37
